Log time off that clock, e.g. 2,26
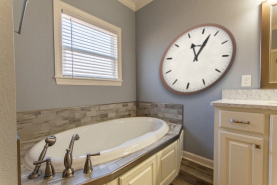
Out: 11,03
